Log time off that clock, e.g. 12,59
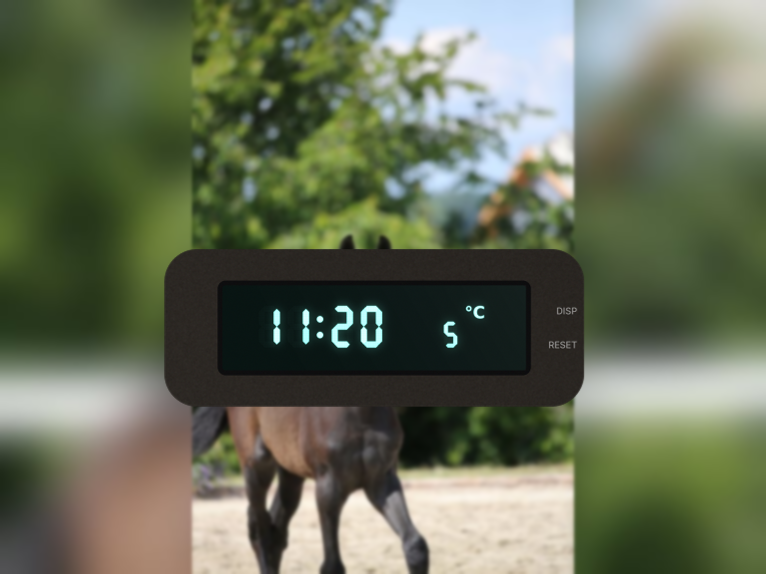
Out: 11,20
